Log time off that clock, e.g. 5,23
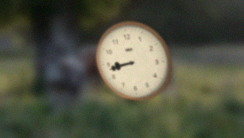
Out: 8,43
